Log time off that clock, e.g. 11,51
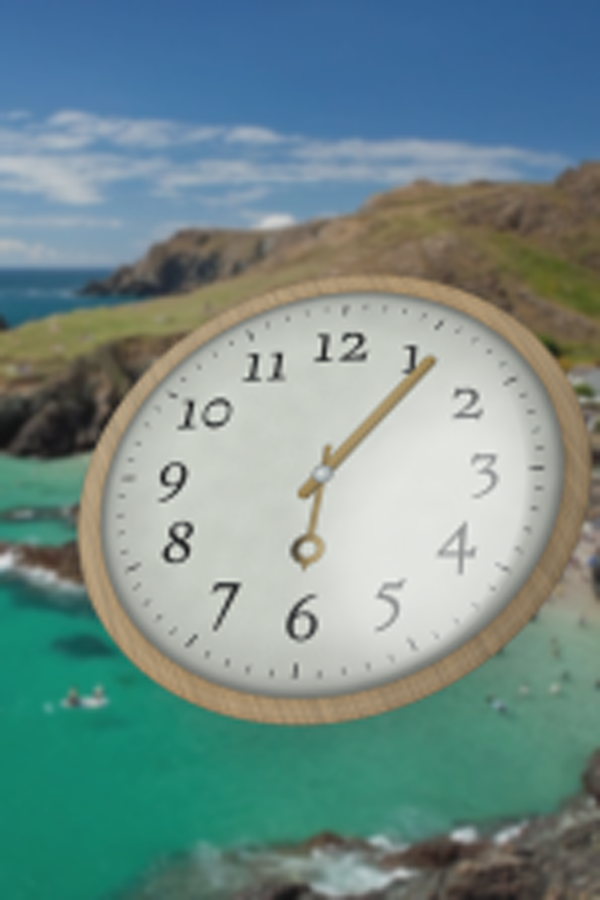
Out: 6,06
